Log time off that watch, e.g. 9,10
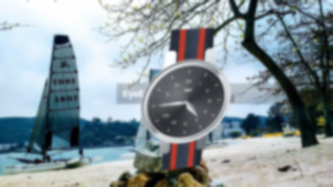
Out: 4,45
